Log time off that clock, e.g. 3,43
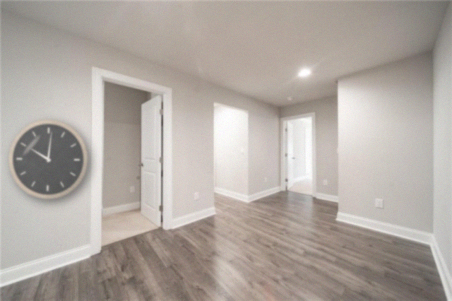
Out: 10,01
